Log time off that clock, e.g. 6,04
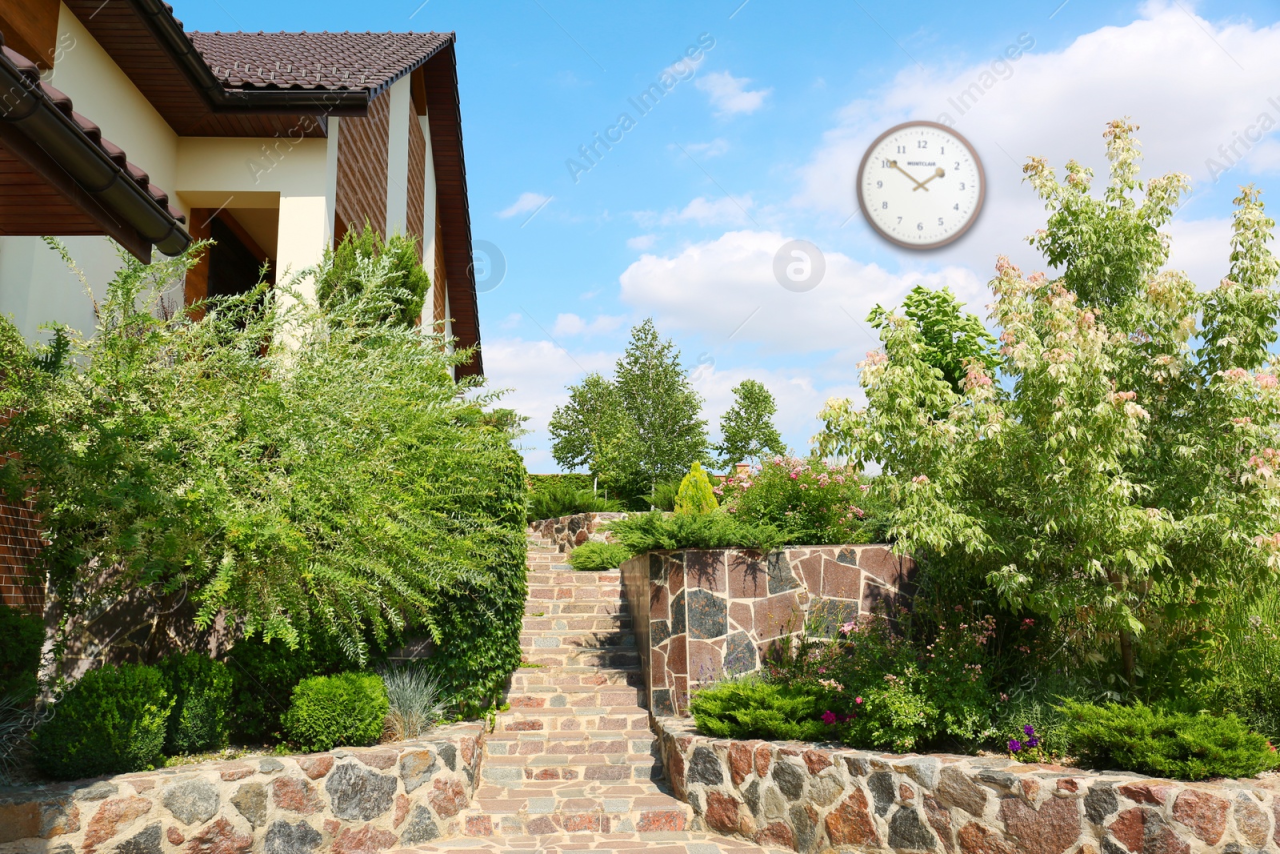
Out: 1,51
